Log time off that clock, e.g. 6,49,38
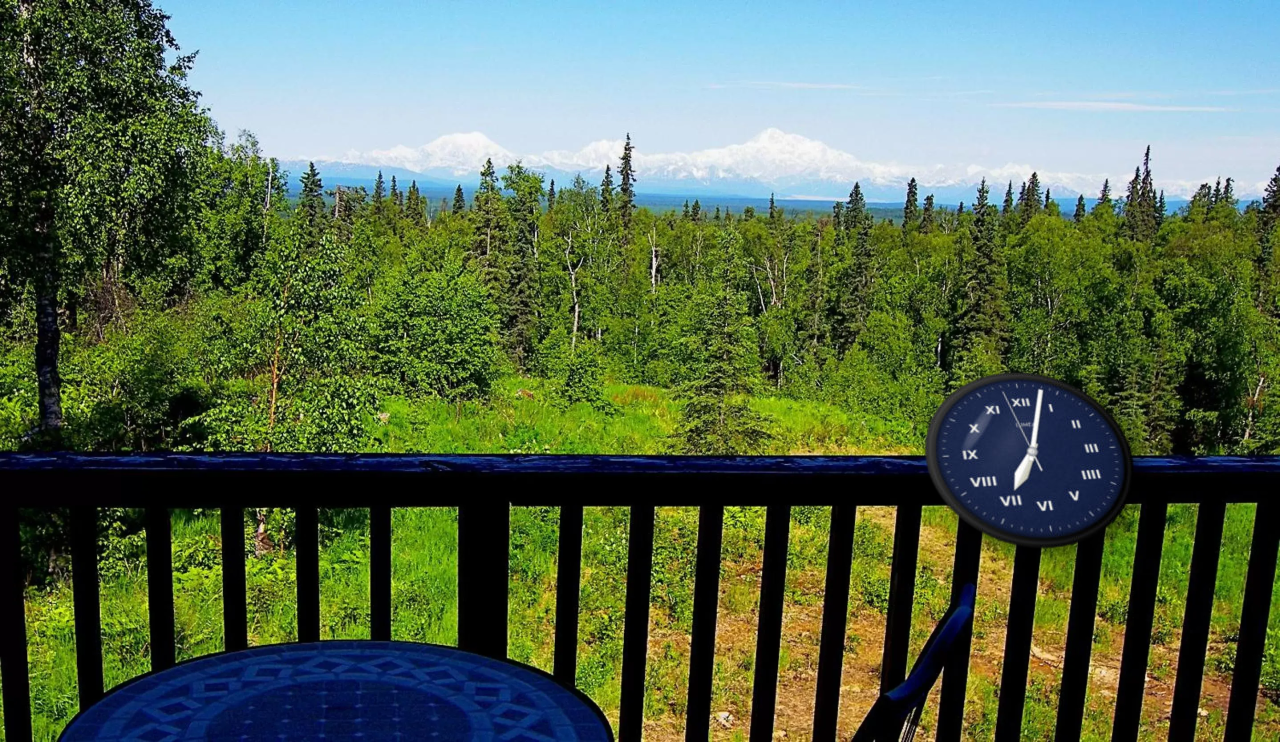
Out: 7,02,58
